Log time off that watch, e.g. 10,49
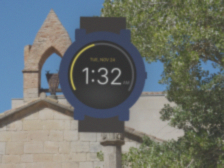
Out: 1,32
